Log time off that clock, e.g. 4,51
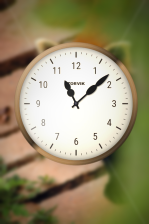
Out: 11,08
